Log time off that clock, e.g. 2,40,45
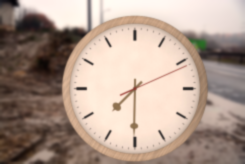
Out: 7,30,11
